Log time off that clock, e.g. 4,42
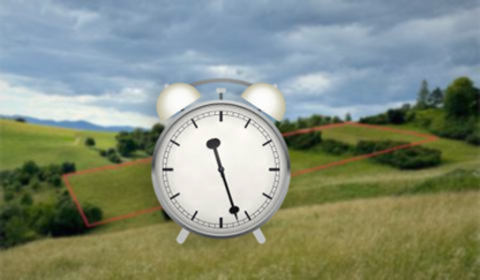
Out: 11,27
